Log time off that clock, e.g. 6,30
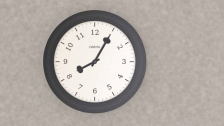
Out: 8,05
